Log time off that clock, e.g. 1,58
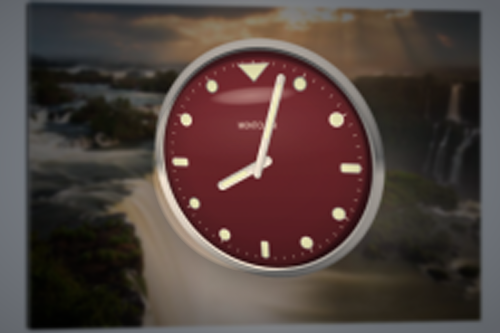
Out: 8,03
